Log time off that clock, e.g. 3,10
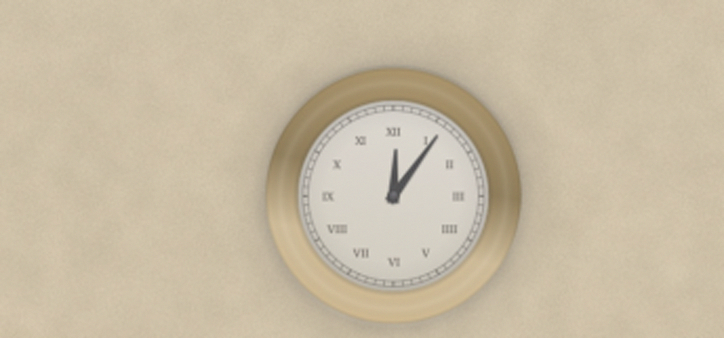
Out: 12,06
